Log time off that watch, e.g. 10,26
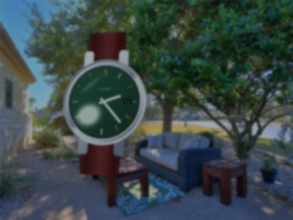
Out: 2,23
